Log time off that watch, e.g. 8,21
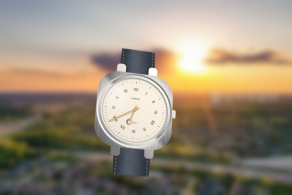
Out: 6,40
